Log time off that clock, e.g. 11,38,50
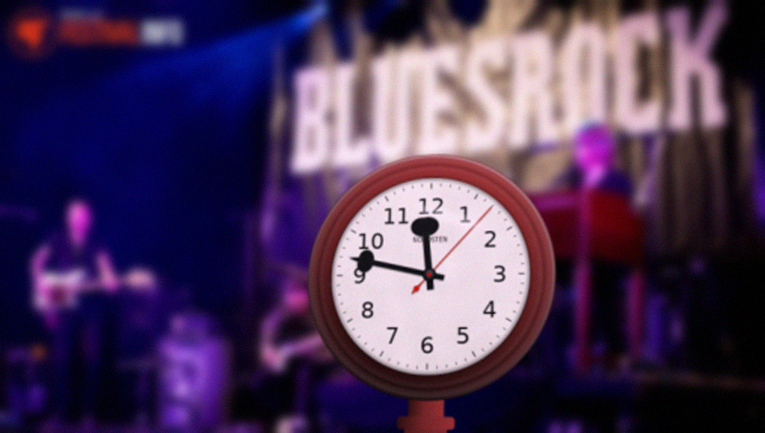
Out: 11,47,07
